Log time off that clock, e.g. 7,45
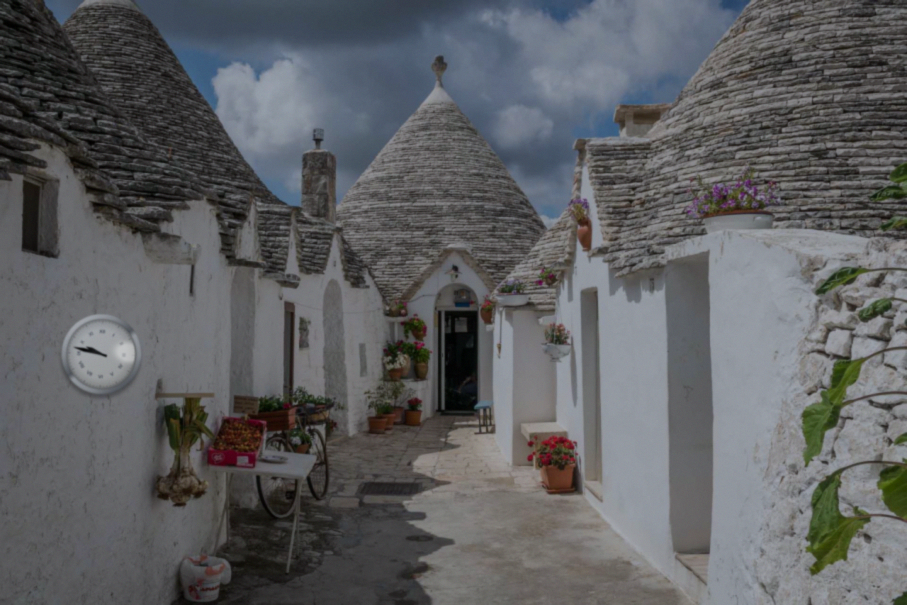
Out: 9,47
